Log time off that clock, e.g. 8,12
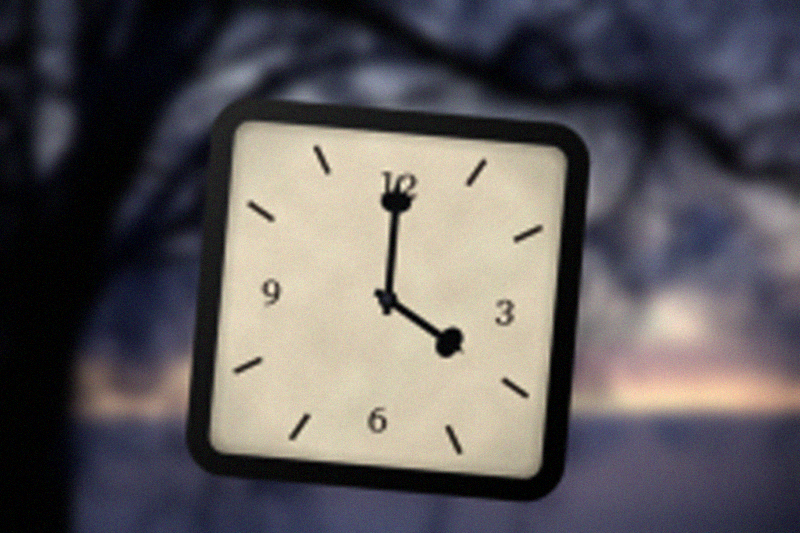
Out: 4,00
